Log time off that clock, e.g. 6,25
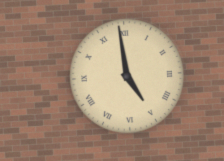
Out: 4,59
